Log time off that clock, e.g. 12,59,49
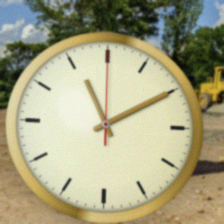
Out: 11,10,00
